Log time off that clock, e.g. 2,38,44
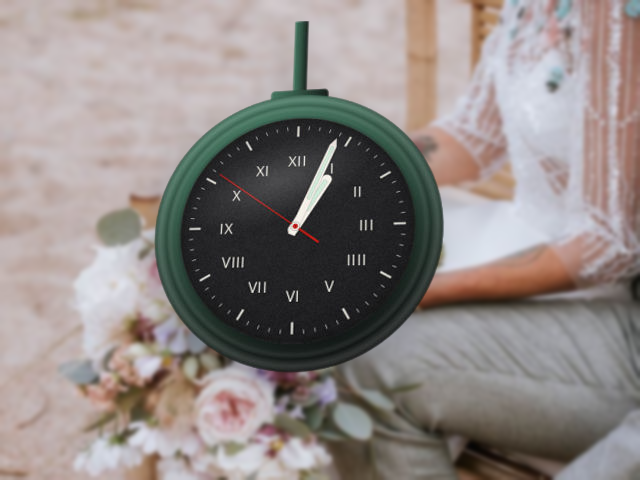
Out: 1,03,51
